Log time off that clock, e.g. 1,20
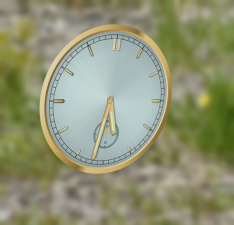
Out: 5,32
